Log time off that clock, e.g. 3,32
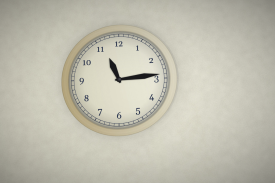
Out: 11,14
